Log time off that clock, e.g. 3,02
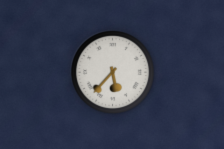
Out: 5,37
